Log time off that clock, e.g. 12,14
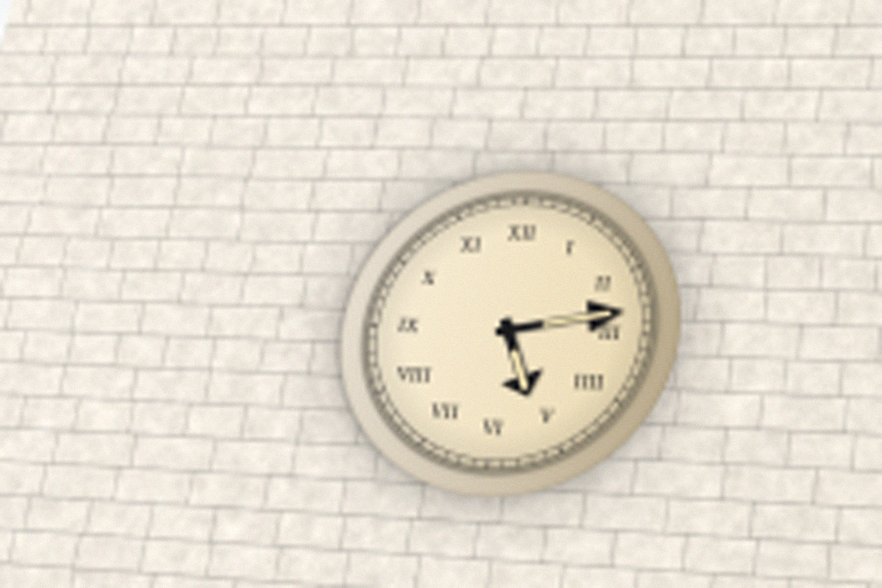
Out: 5,13
